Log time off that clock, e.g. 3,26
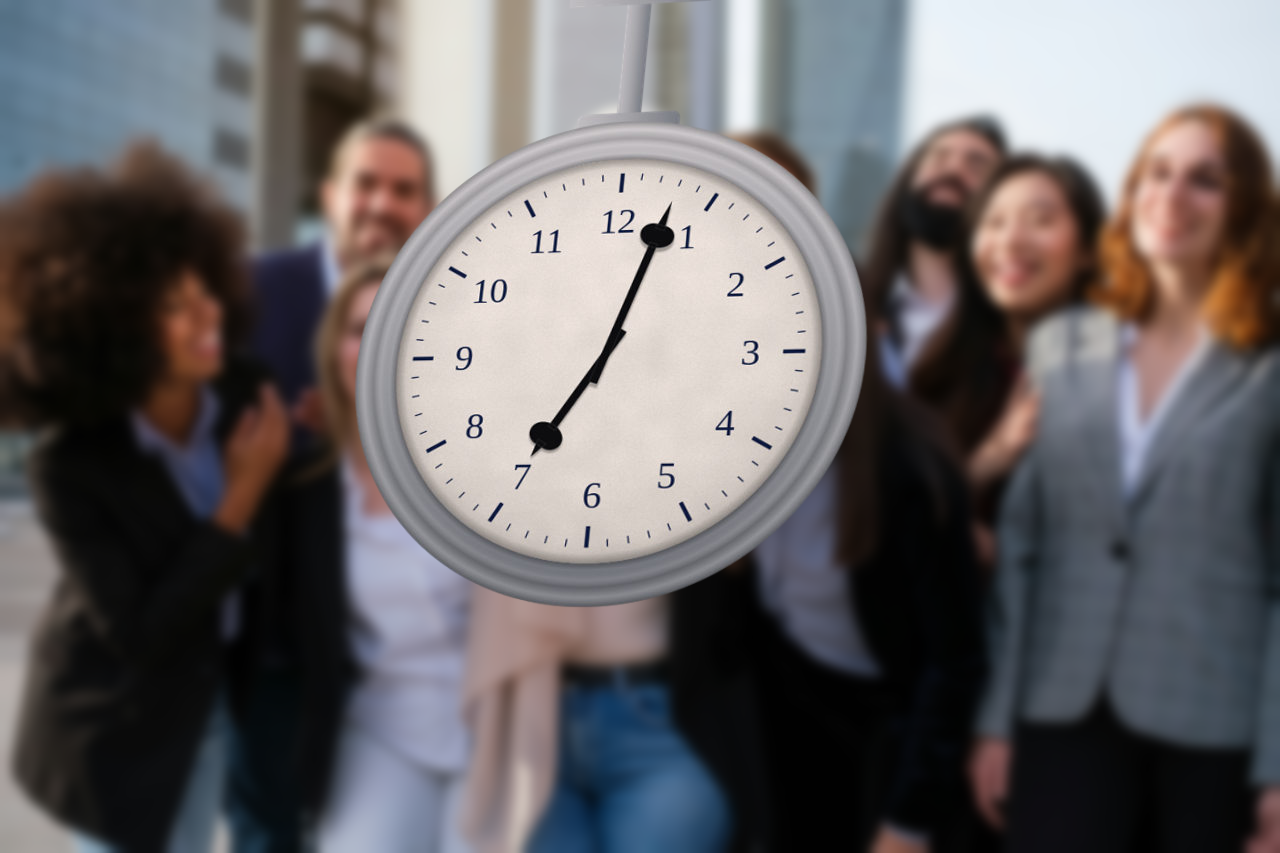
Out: 7,03
